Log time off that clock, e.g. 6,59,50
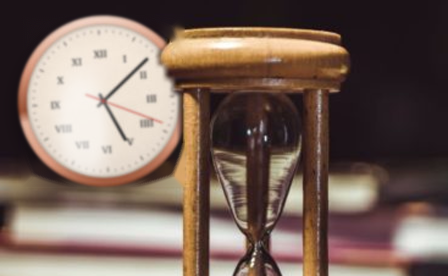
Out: 5,08,19
